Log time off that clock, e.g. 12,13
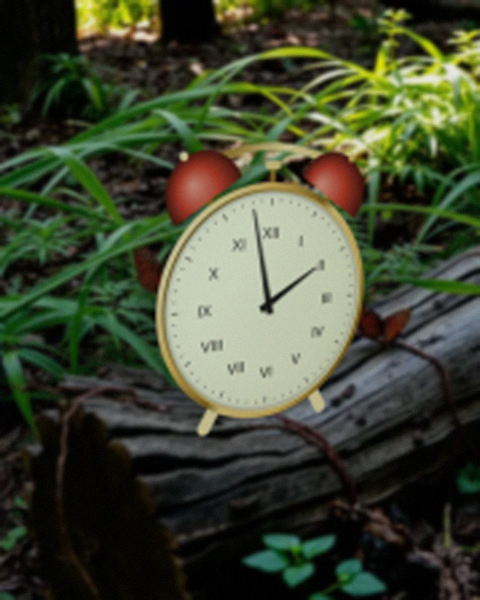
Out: 1,58
